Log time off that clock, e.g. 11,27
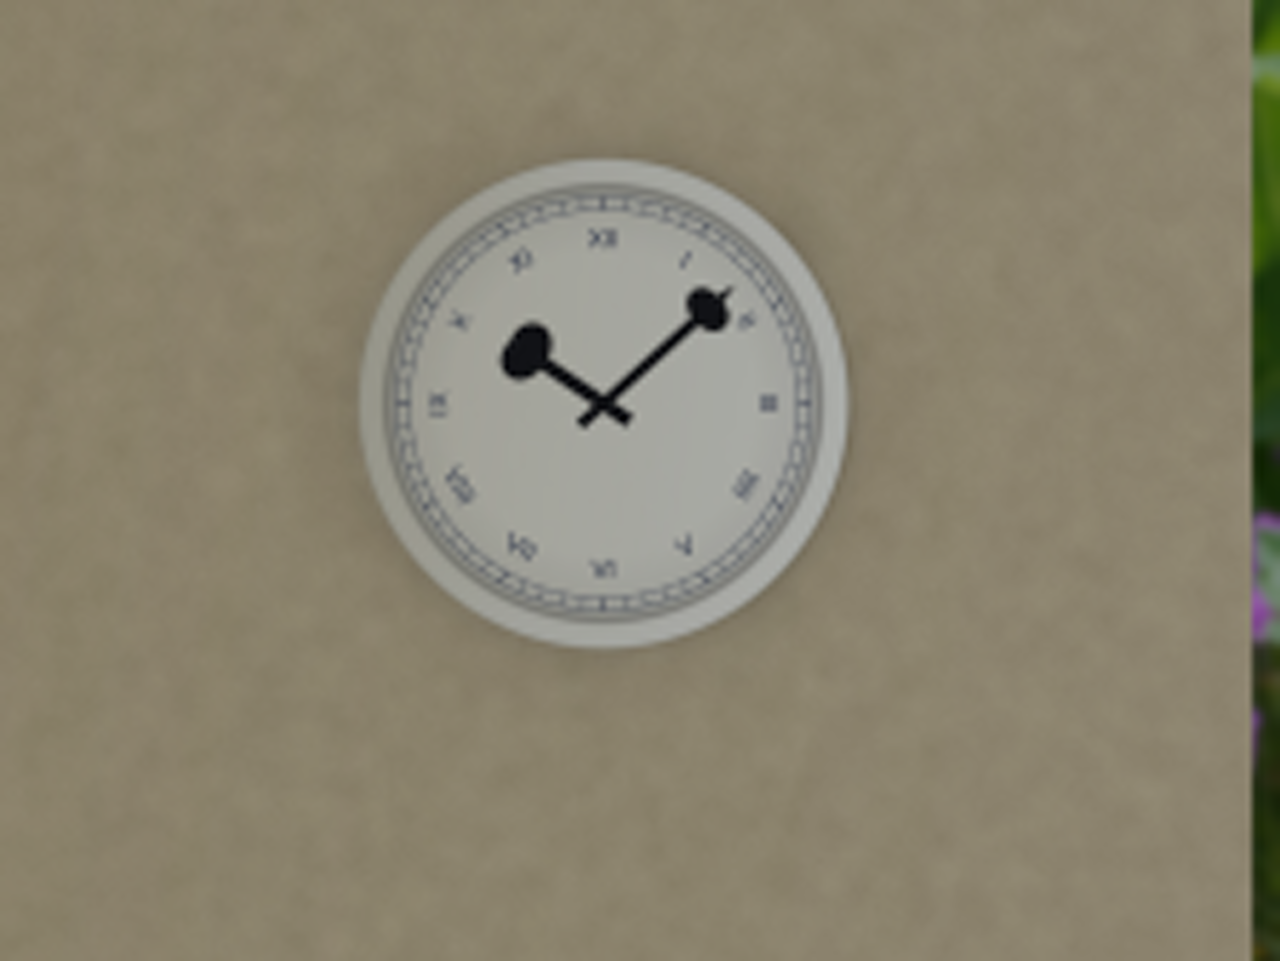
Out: 10,08
